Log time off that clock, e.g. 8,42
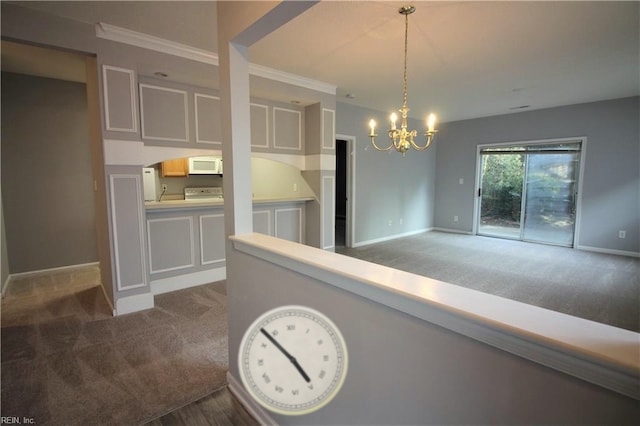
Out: 4,53
